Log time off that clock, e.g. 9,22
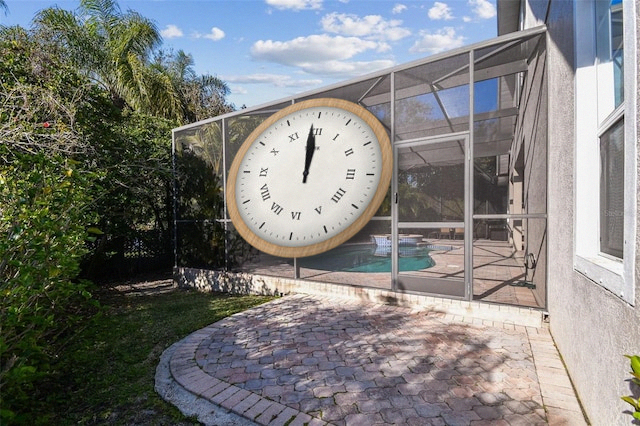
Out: 11,59
